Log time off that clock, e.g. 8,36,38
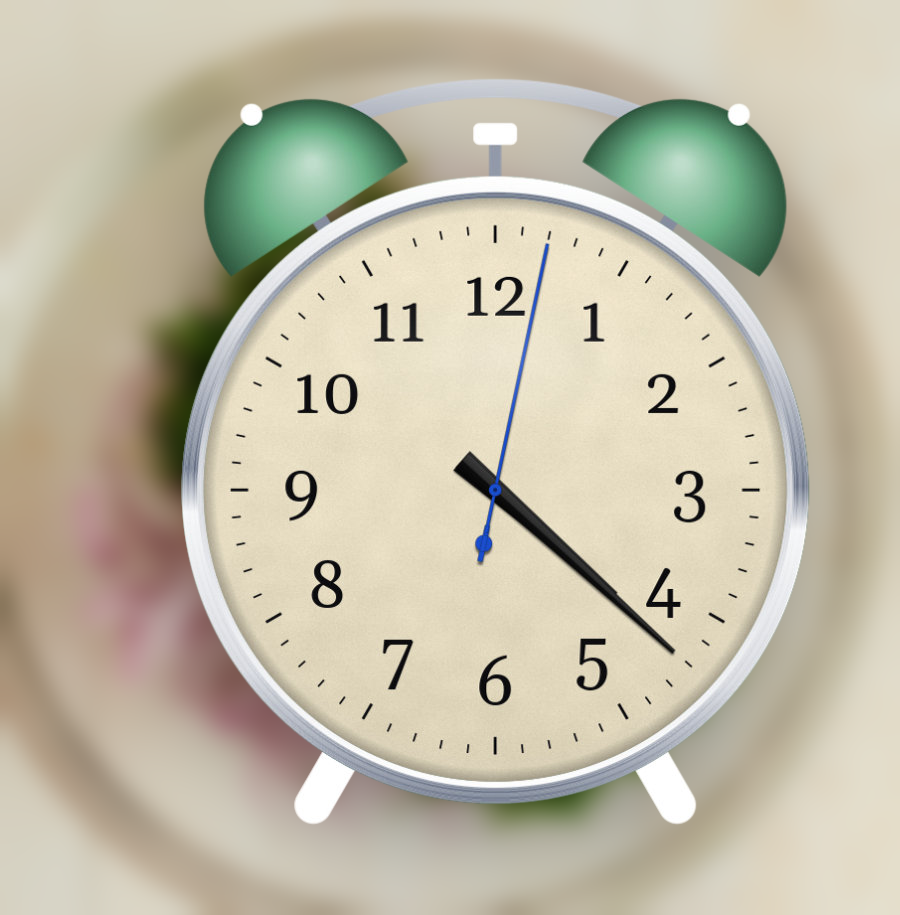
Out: 4,22,02
